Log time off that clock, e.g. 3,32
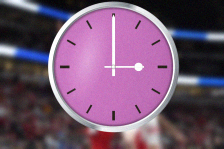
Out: 3,00
